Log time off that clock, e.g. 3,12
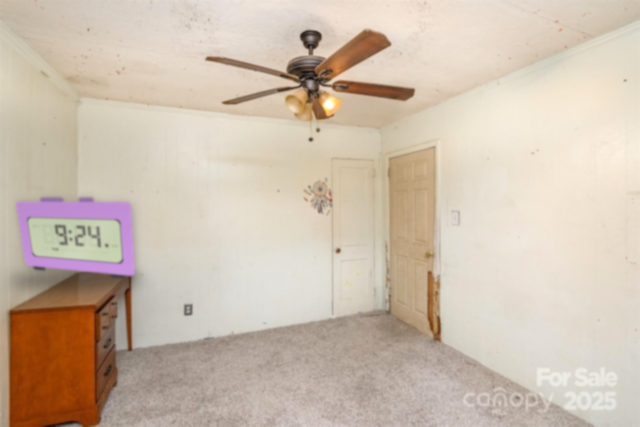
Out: 9,24
